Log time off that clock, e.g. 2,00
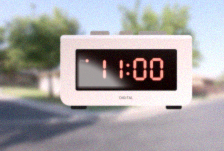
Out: 11,00
